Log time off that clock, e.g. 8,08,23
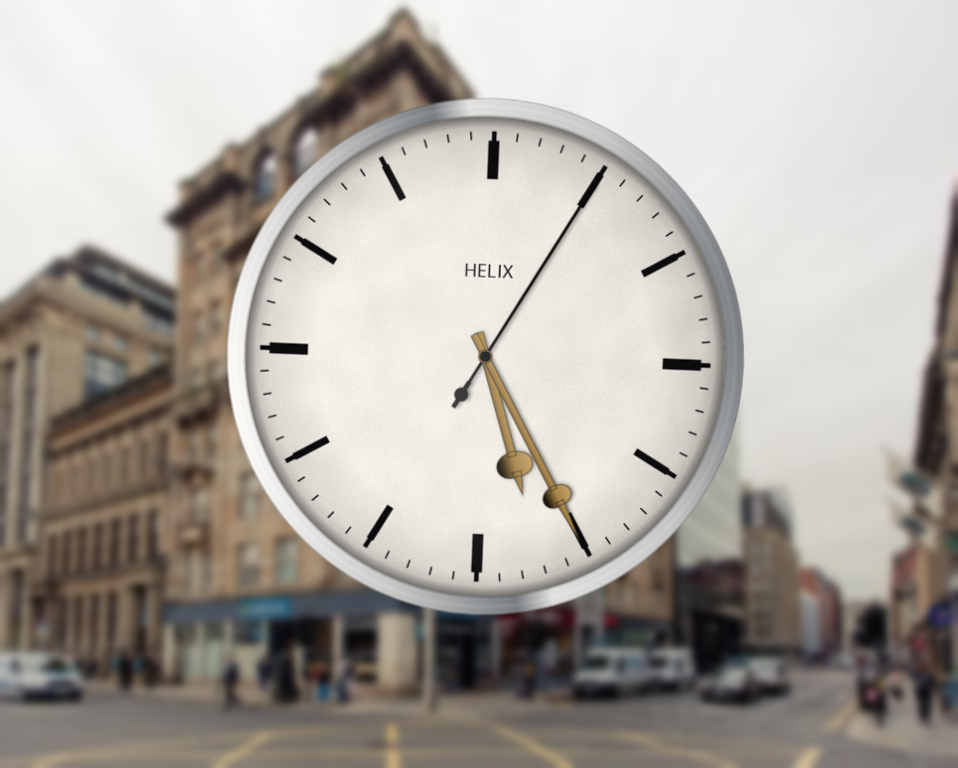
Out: 5,25,05
